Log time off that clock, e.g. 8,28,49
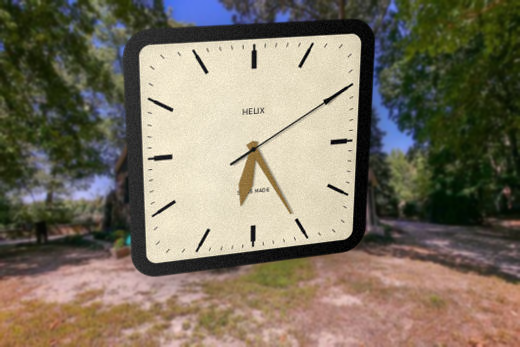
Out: 6,25,10
